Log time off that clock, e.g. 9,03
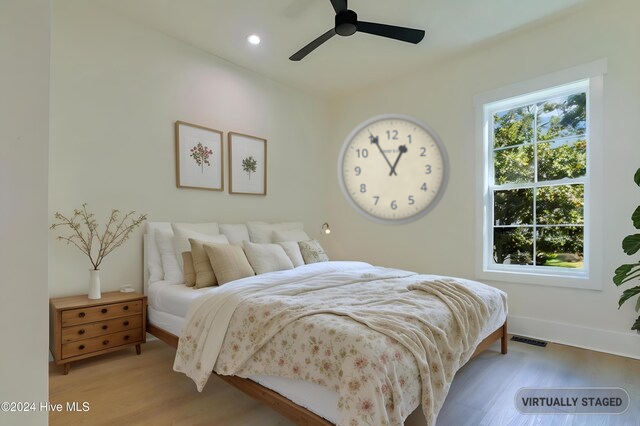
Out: 12,55
